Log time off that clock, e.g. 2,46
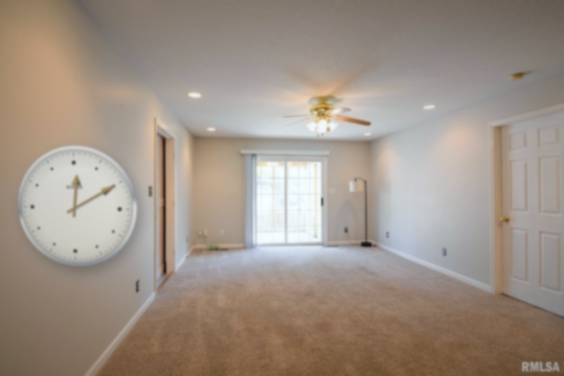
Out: 12,10
